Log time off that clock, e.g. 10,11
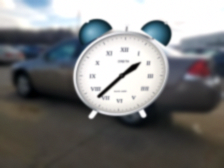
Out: 1,37
